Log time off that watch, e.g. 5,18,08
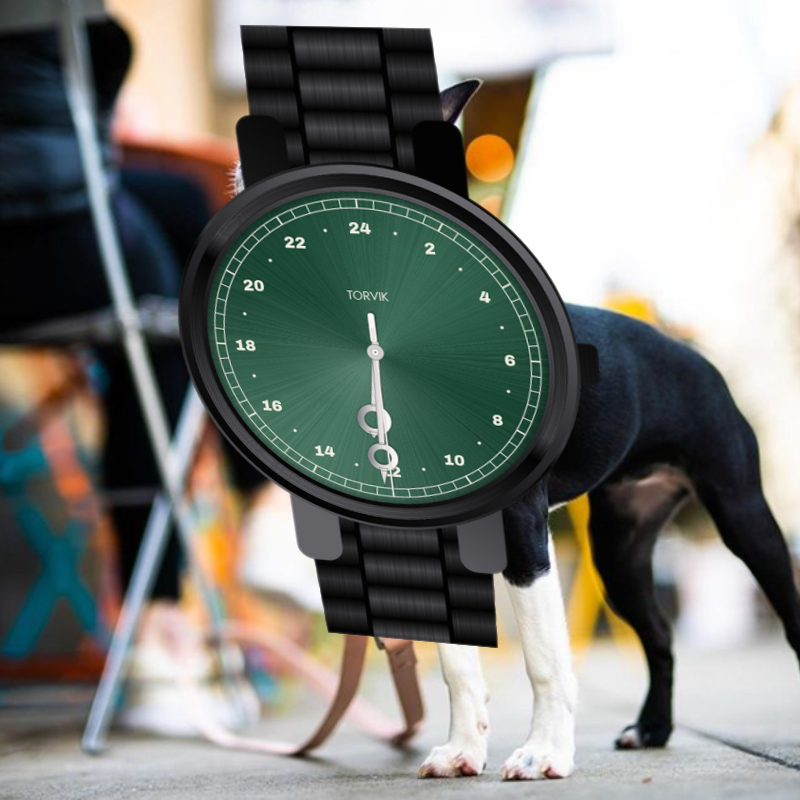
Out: 12,30,30
